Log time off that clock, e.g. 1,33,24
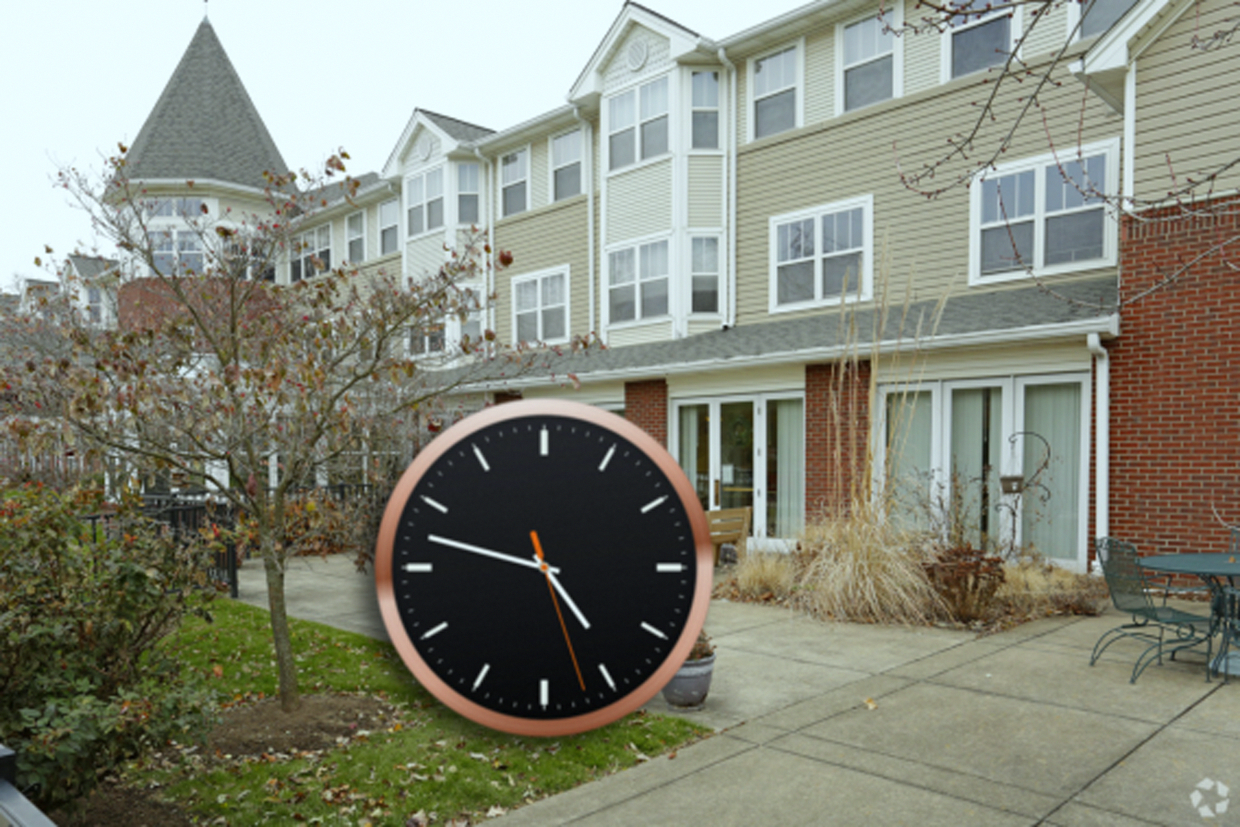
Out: 4,47,27
